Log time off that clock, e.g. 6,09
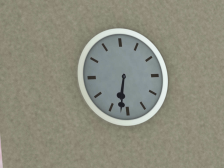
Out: 6,32
